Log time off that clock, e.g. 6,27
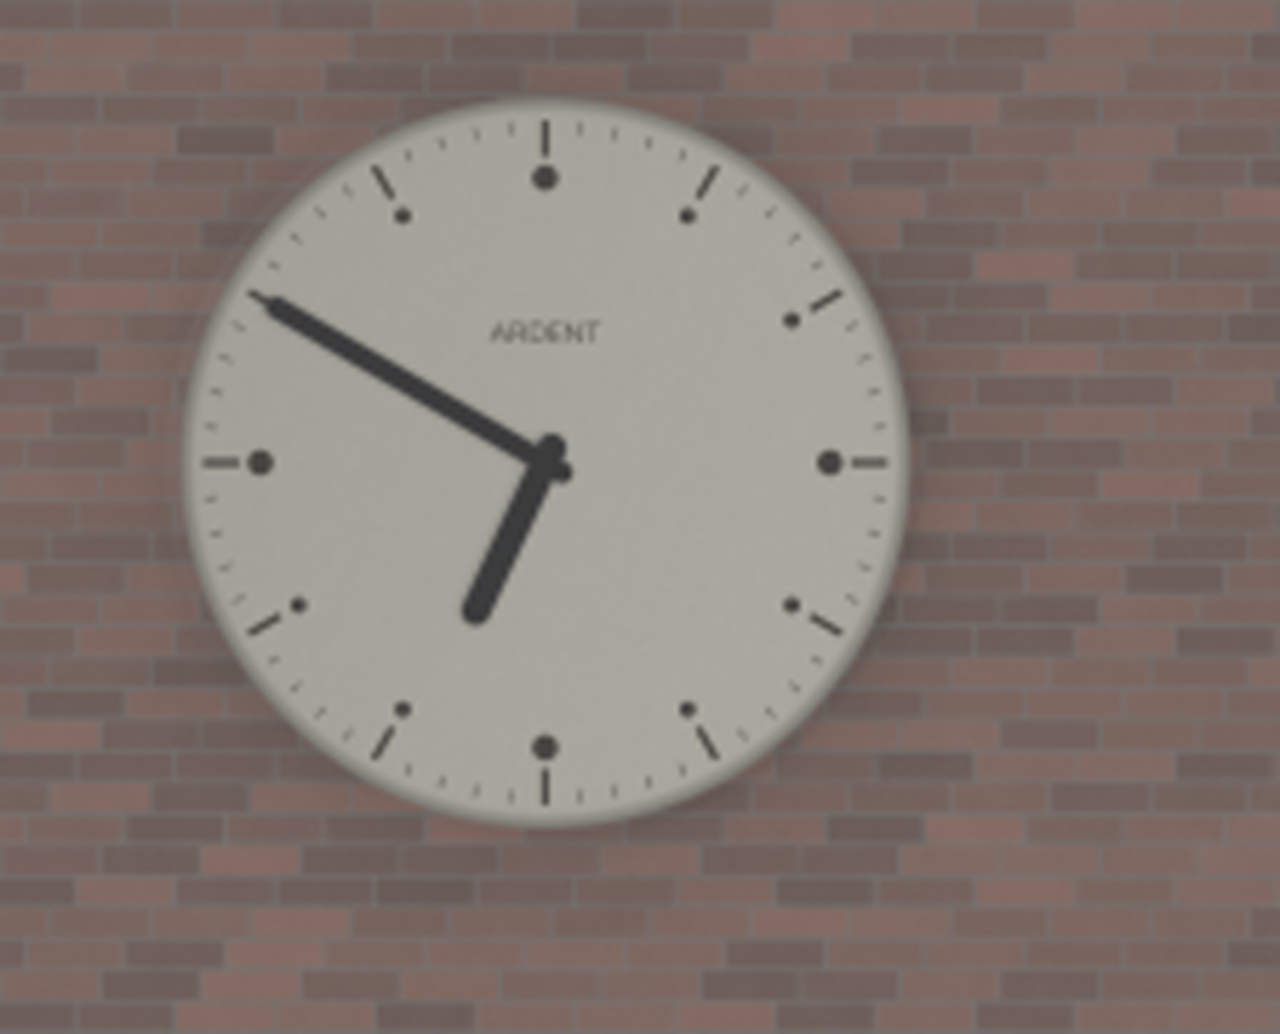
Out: 6,50
